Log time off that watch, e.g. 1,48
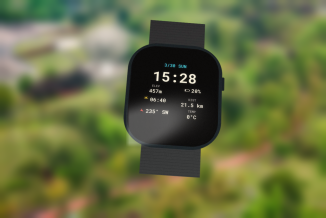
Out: 15,28
